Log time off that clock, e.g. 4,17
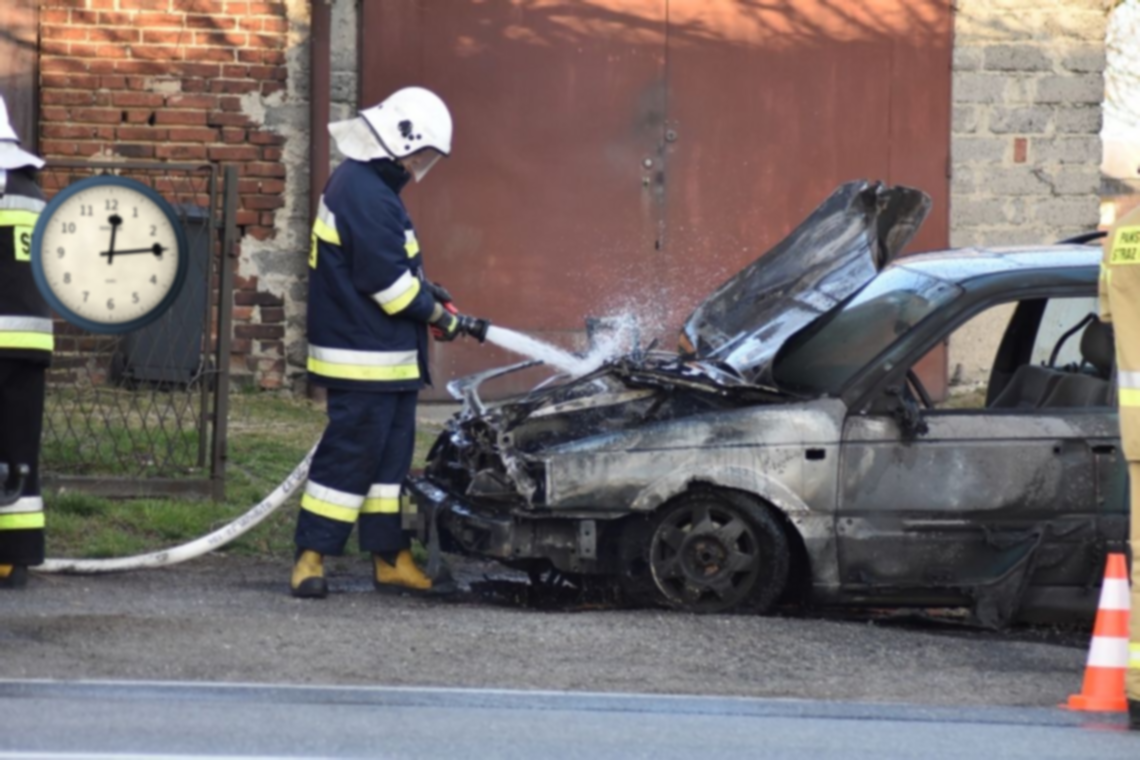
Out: 12,14
